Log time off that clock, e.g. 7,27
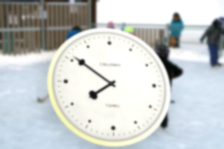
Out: 7,51
